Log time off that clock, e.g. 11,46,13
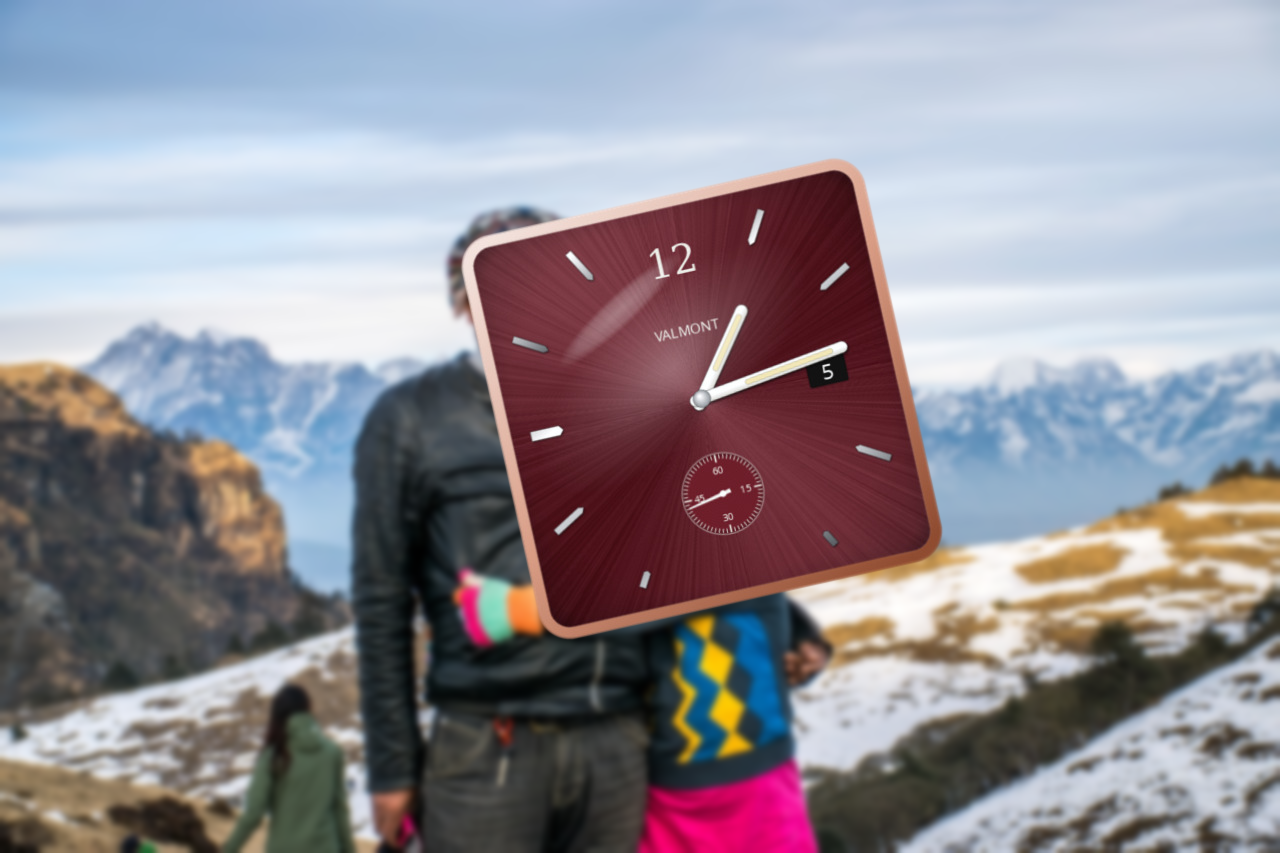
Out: 1,13,43
